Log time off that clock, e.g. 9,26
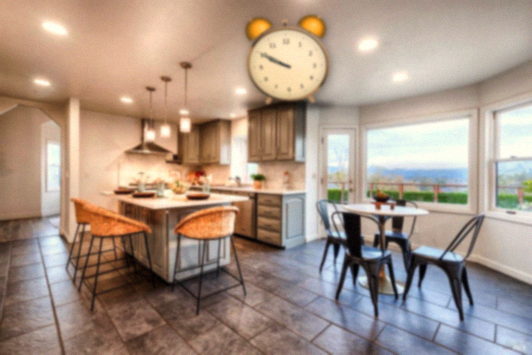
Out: 9,50
